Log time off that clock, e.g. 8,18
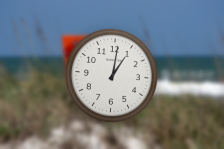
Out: 1,01
